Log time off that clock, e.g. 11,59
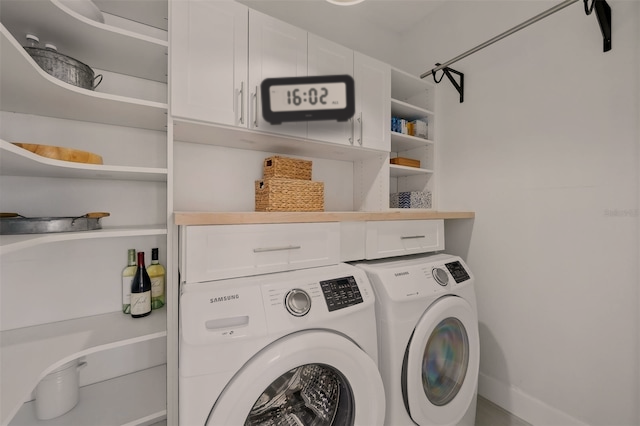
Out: 16,02
